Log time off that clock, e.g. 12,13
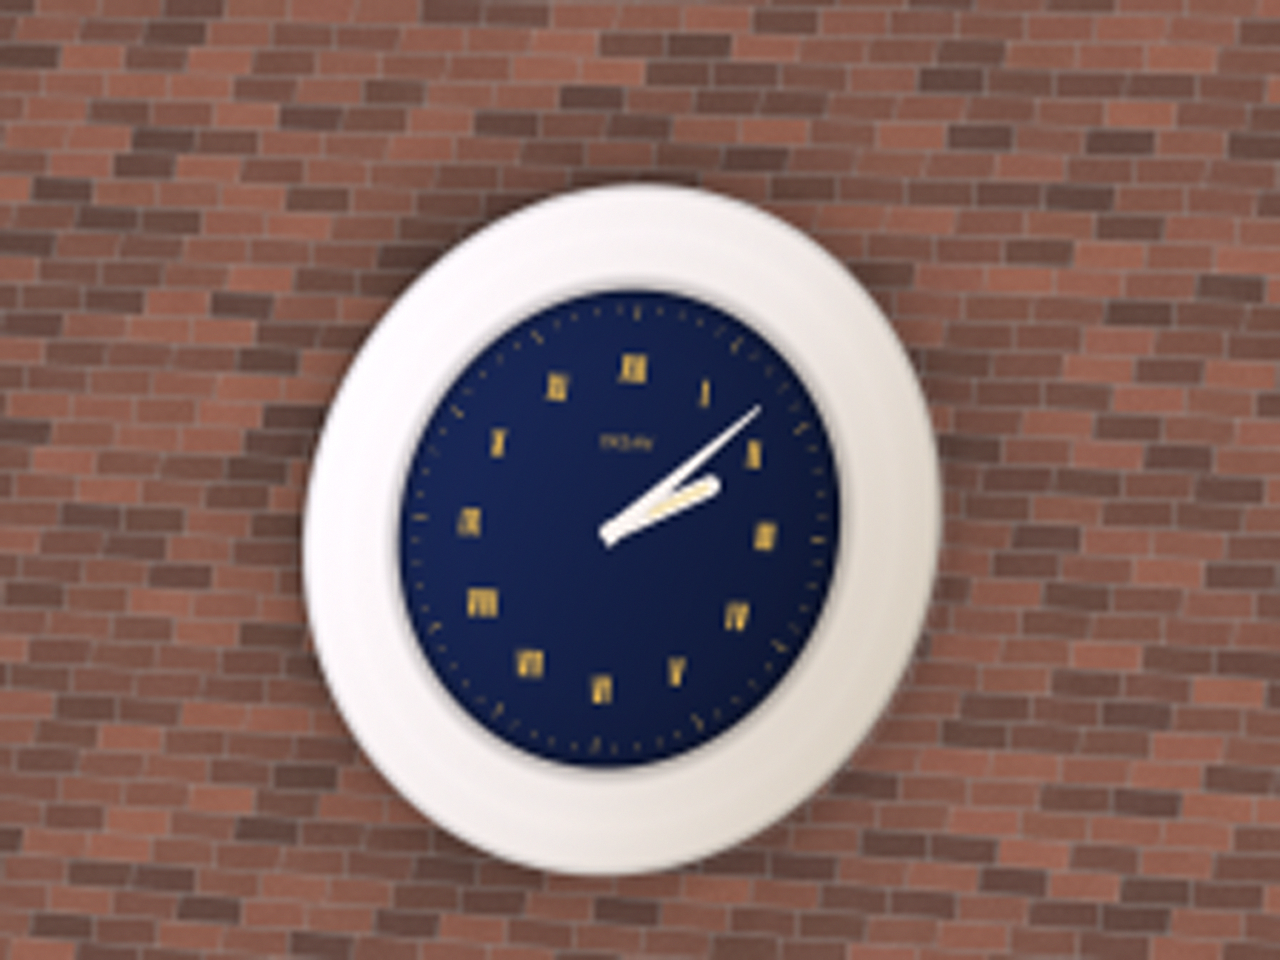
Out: 2,08
